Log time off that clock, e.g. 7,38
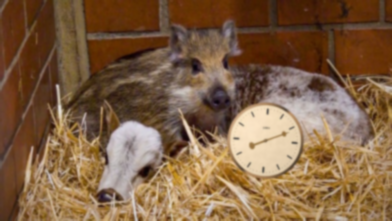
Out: 8,11
